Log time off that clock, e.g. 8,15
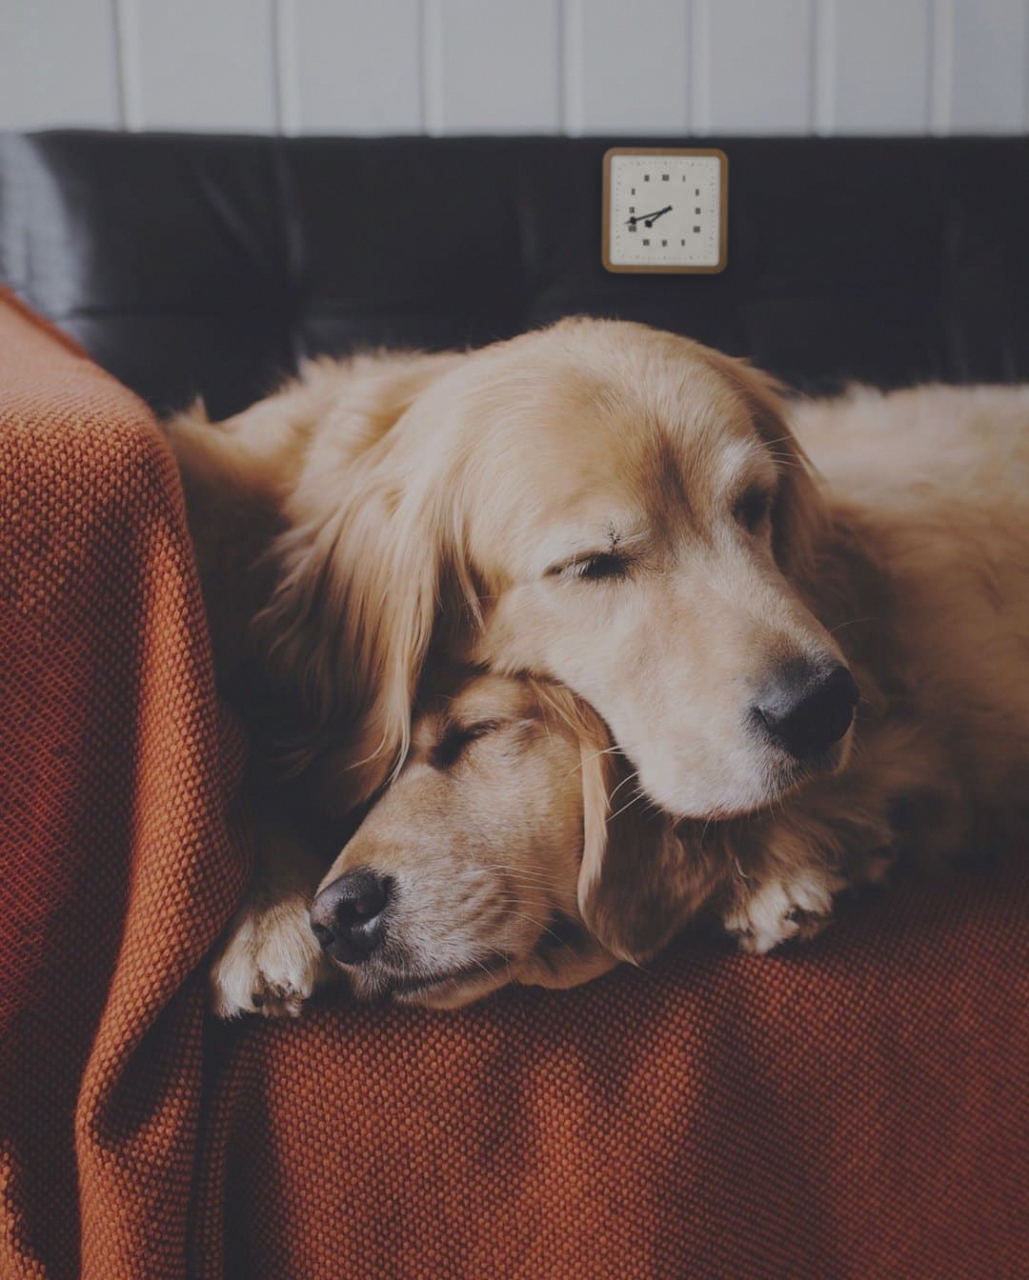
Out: 7,42
